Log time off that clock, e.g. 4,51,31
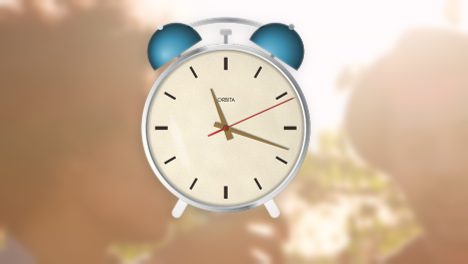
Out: 11,18,11
